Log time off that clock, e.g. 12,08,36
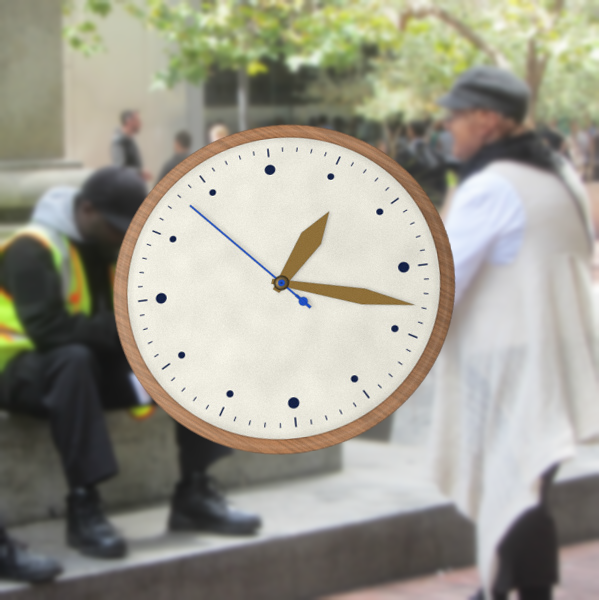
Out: 1,17,53
